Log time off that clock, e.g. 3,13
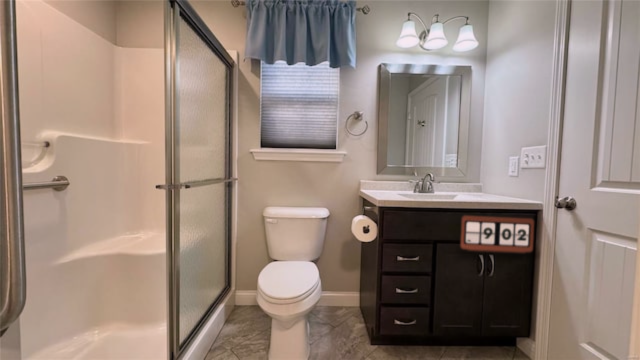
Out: 9,02
